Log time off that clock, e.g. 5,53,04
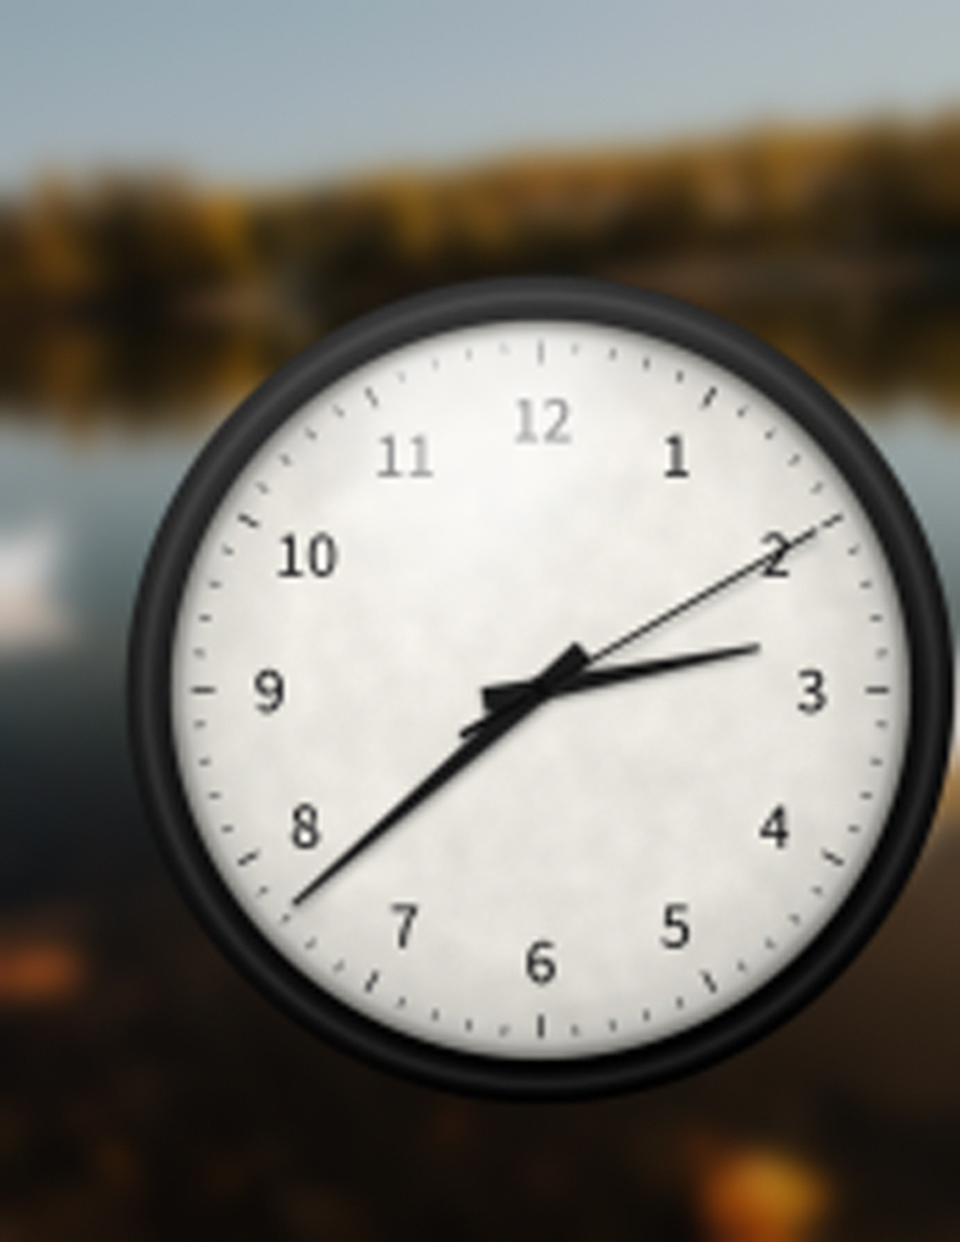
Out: 2,38,10
